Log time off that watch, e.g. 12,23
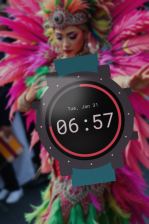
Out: 6,57
